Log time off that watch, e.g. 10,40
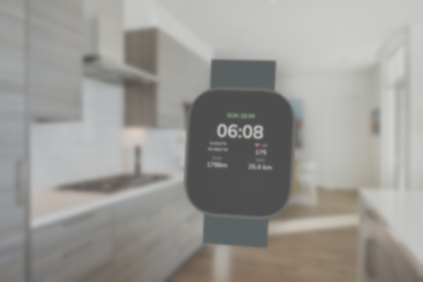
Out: 6,08
